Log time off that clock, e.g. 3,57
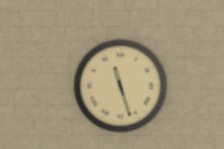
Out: 11,27
